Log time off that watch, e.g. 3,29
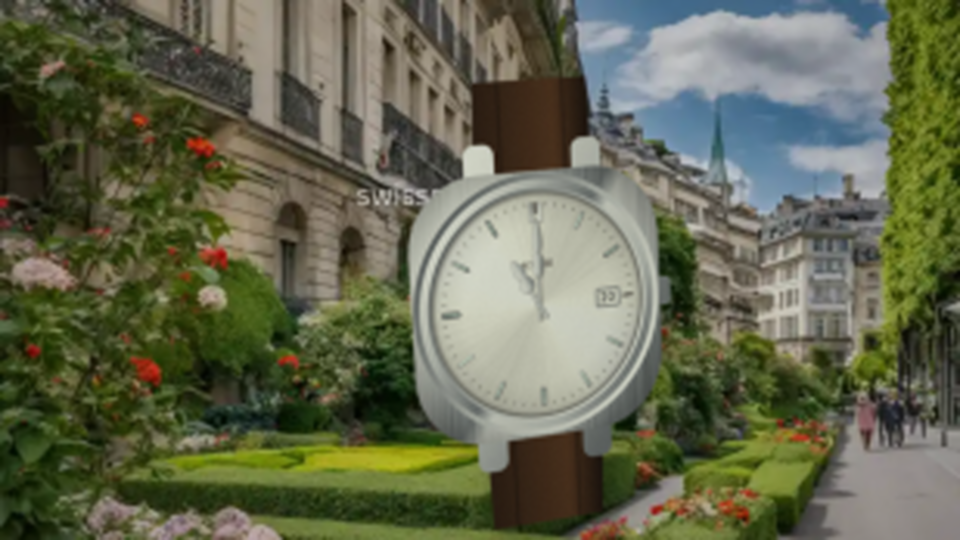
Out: 11,00
